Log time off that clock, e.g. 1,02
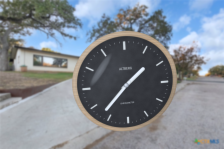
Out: 1,37
